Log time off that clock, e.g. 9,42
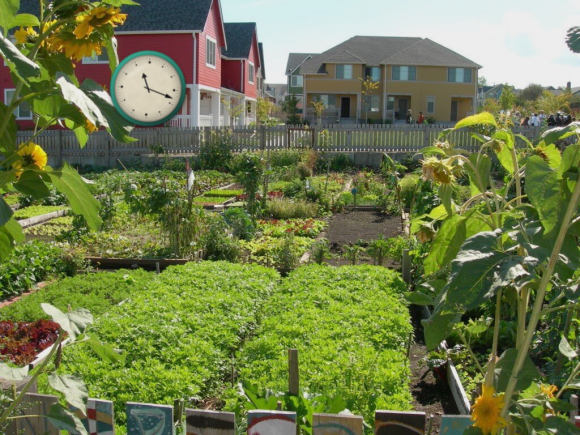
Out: 11,18
